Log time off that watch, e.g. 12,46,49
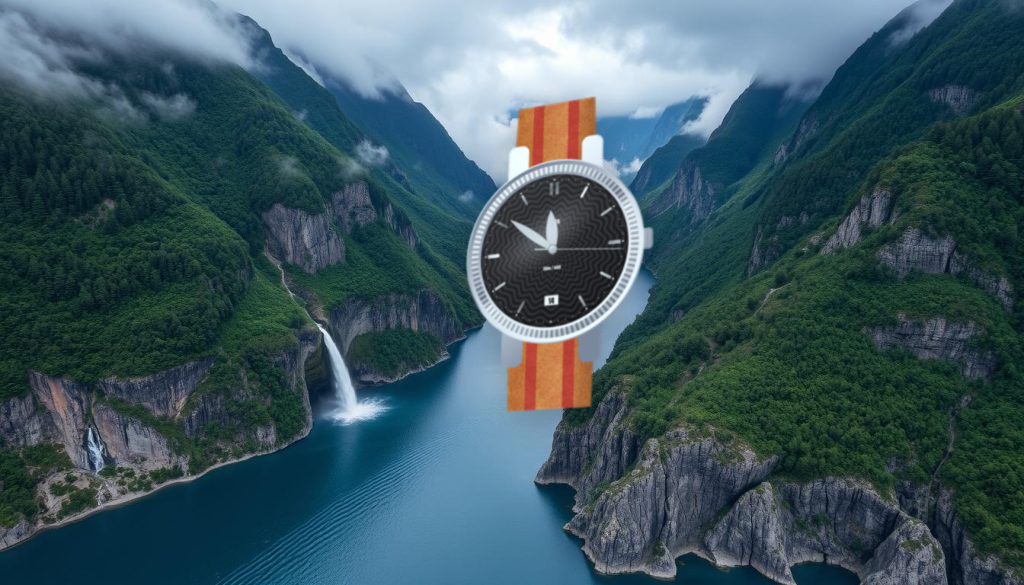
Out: 11,51,16
